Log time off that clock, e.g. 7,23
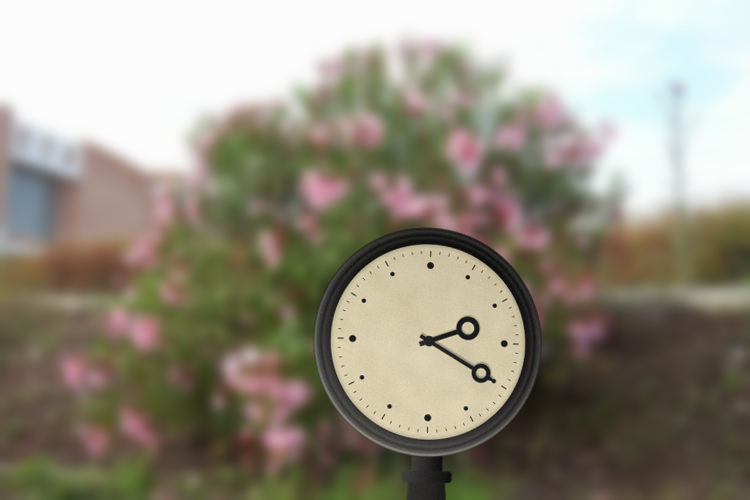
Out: 2,20
